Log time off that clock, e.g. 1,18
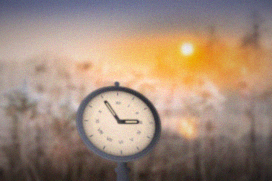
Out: 2,55
